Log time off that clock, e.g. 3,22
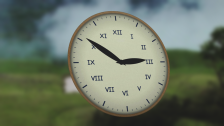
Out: 2,51
